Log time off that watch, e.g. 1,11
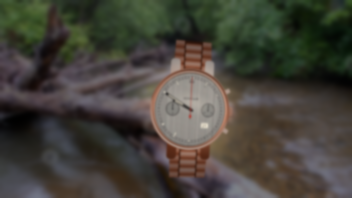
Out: 9,50
